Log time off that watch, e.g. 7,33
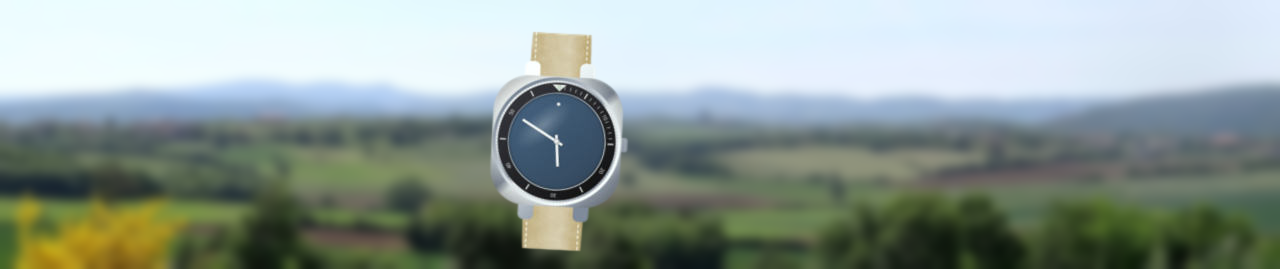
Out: 5,50
